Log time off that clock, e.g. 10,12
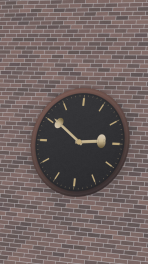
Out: 2,51
